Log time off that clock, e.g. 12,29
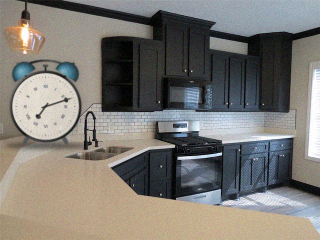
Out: 7,12
